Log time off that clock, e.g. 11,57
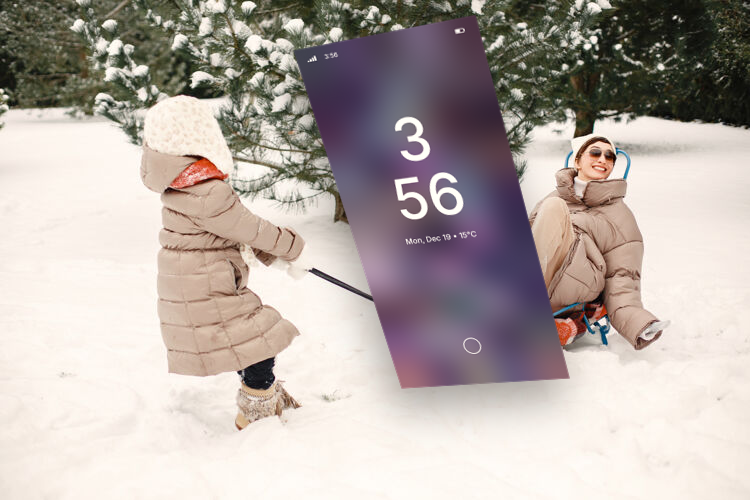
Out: 3,56
